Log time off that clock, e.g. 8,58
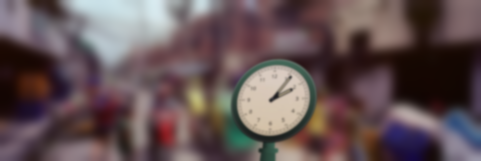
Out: 2,06
